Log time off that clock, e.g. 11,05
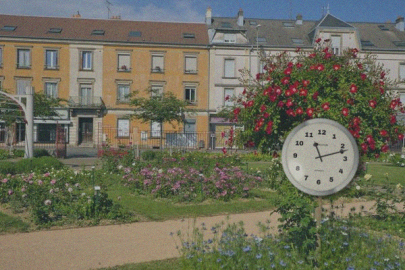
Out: 11,12
